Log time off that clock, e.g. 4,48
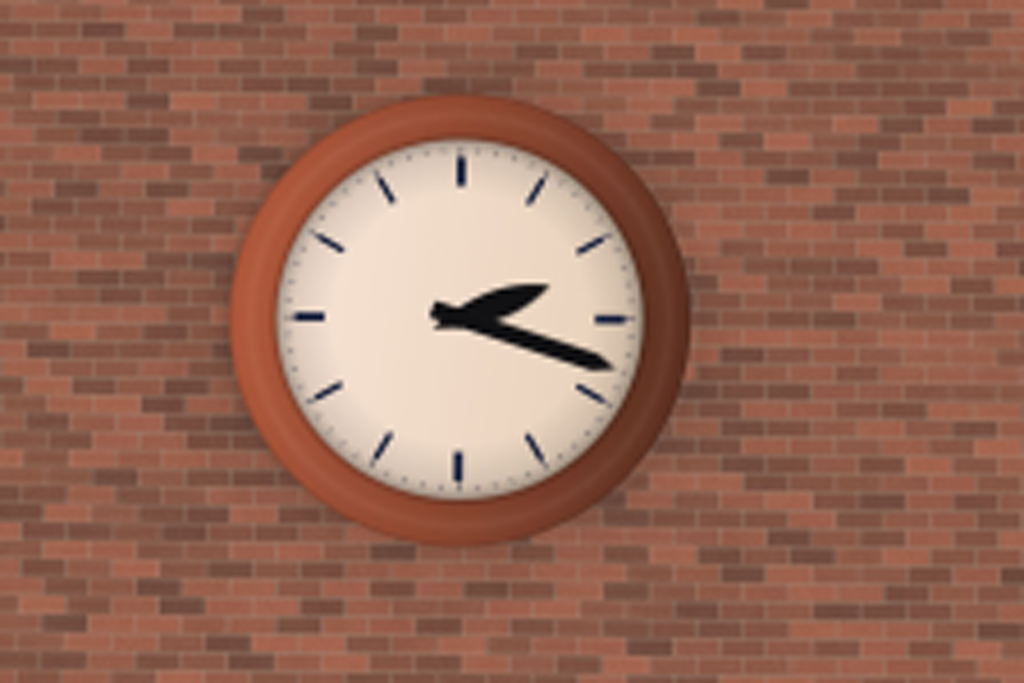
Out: 2,18
